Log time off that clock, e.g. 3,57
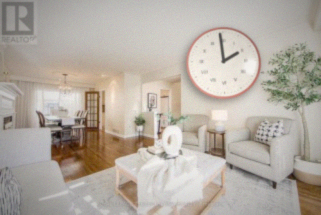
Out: 1,59
